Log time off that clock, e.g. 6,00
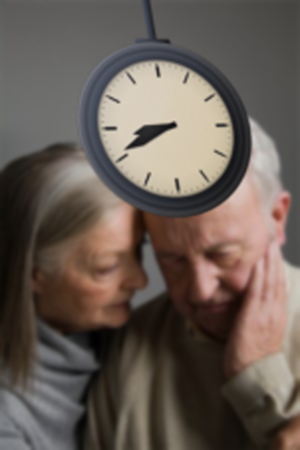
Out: 8,41
